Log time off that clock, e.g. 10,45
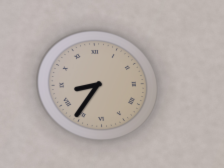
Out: 8,36
